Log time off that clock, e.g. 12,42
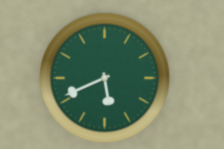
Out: 5,41
